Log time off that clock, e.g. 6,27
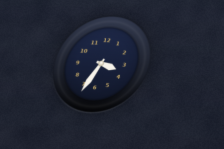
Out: 3,34
